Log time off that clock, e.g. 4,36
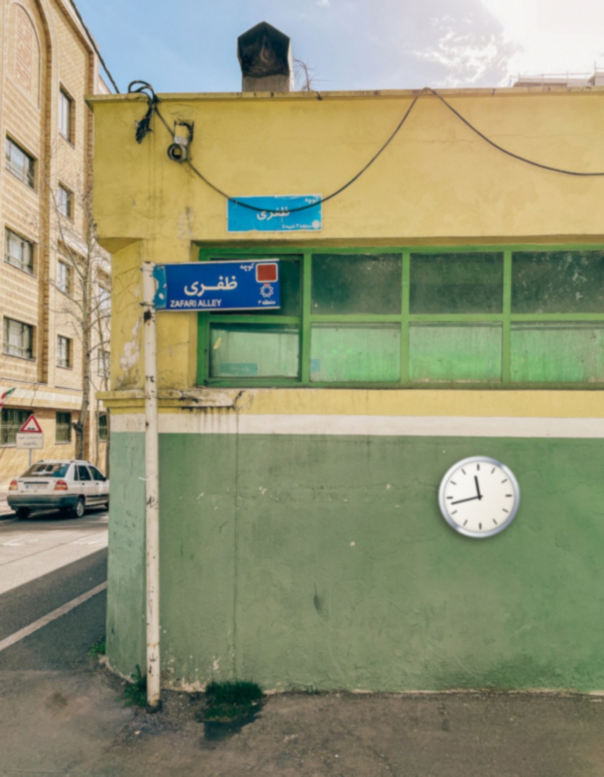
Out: 11,43
